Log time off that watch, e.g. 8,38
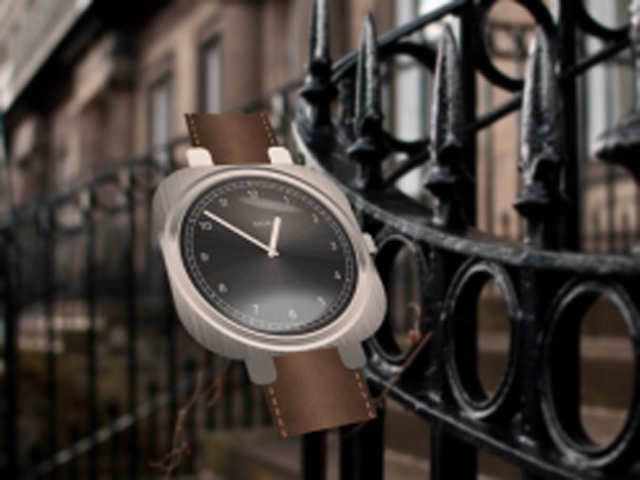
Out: 12,52
